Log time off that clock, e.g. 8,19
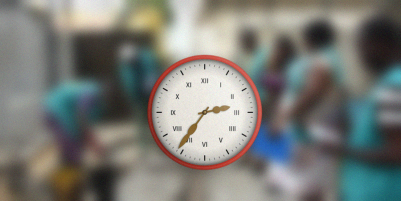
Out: 2,36
